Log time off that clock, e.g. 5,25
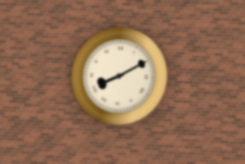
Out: 8,10
